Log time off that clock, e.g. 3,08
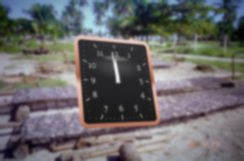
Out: 11,59
